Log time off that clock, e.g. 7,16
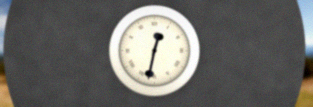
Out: 12,32
